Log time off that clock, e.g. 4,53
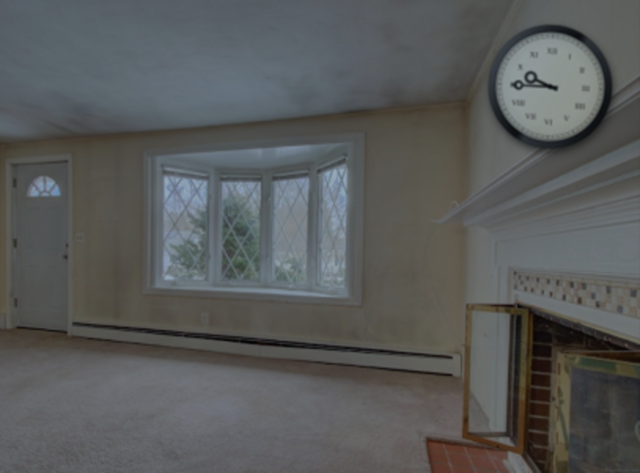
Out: 9,45
